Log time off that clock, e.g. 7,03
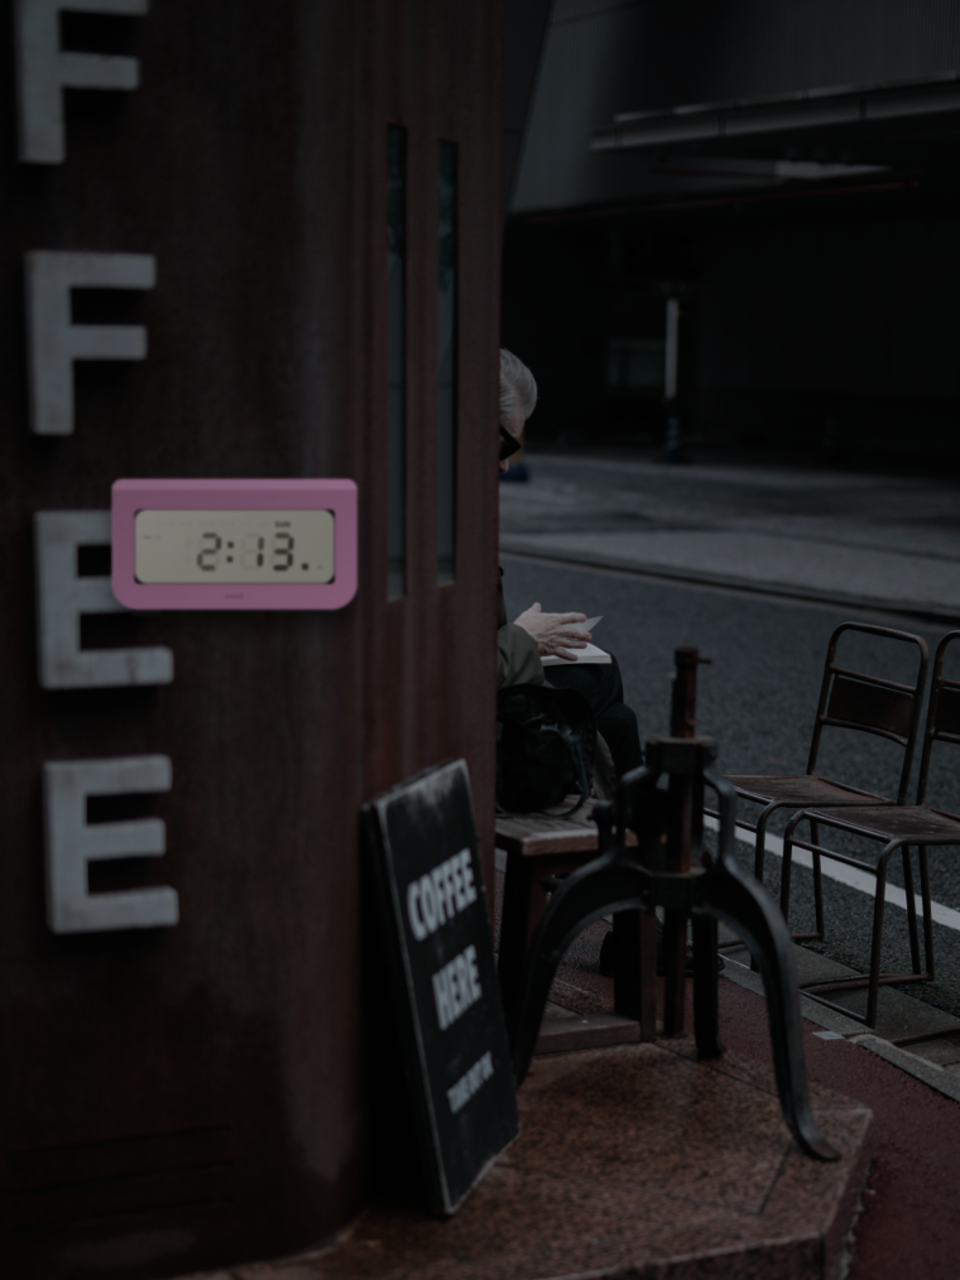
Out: 2,13
